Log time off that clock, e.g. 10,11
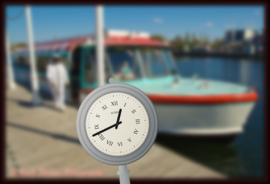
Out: 12,42
